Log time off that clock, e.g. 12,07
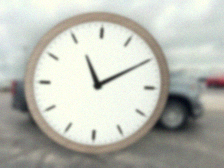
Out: 11,10
